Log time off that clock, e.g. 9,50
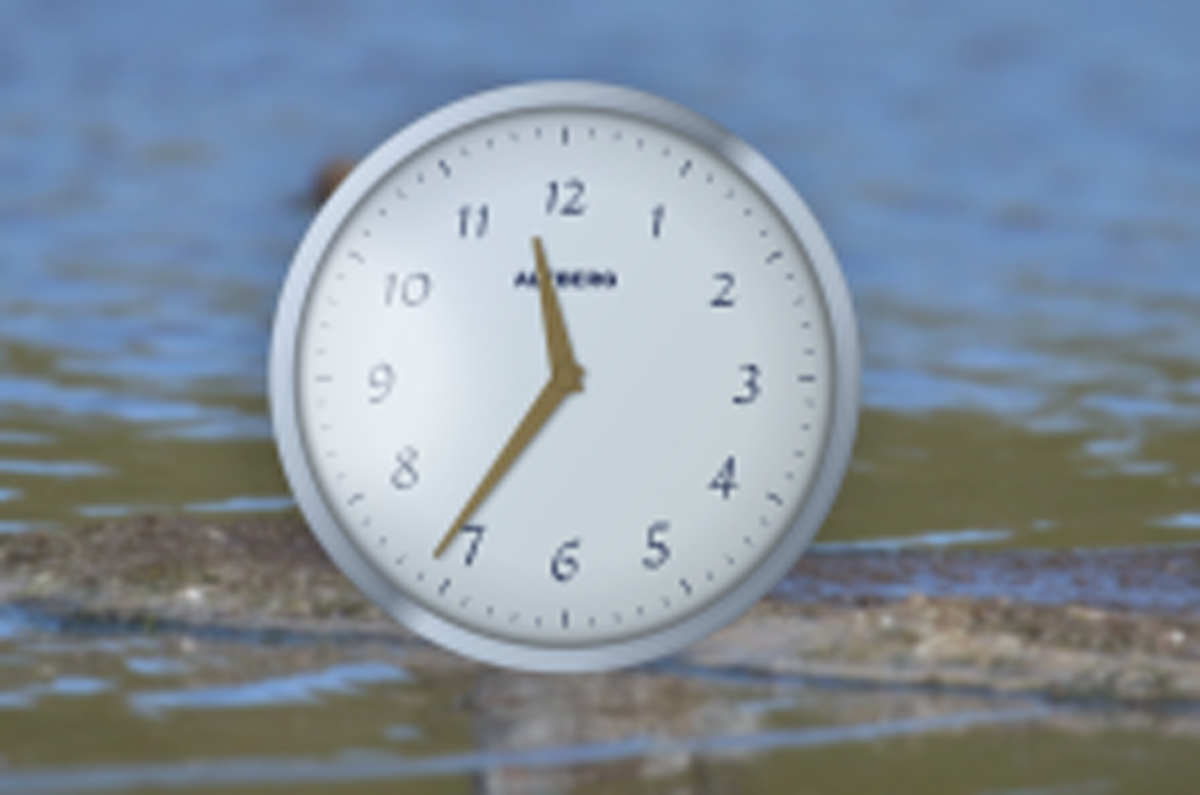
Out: 11,36
